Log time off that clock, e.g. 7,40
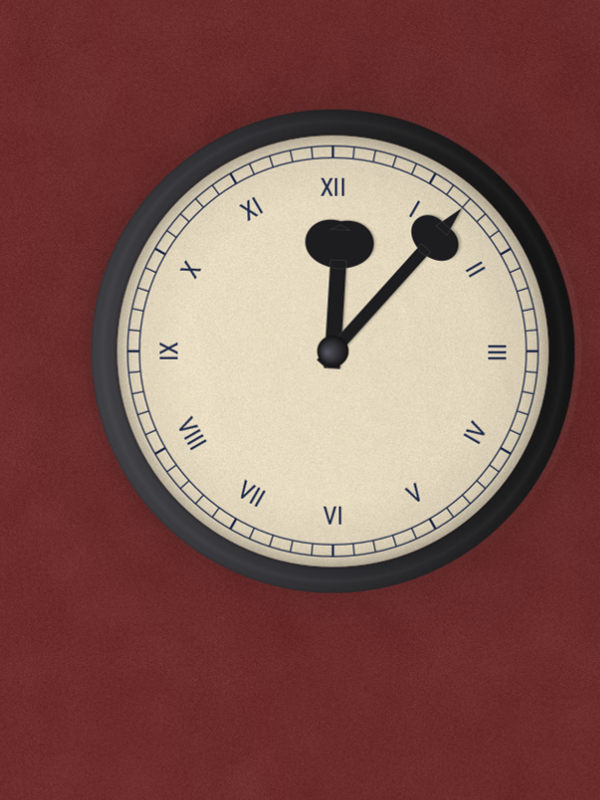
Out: 12,07
